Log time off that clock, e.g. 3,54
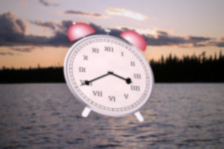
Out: 3,40
